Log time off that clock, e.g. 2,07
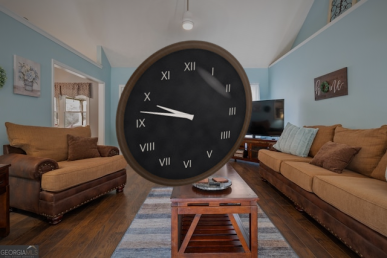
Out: 9,47
